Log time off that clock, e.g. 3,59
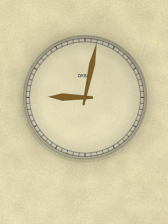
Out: 9,02
